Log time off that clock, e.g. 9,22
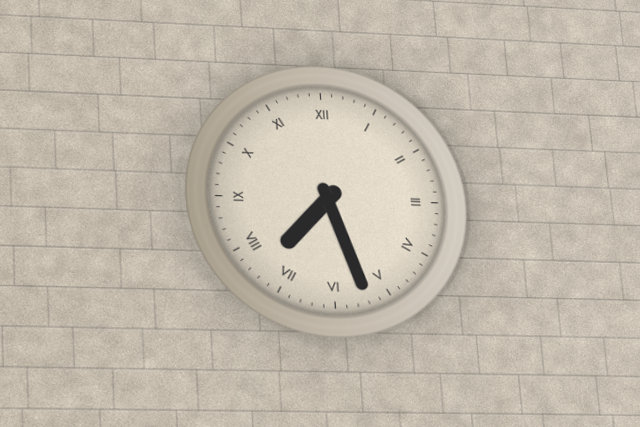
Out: 7,27
